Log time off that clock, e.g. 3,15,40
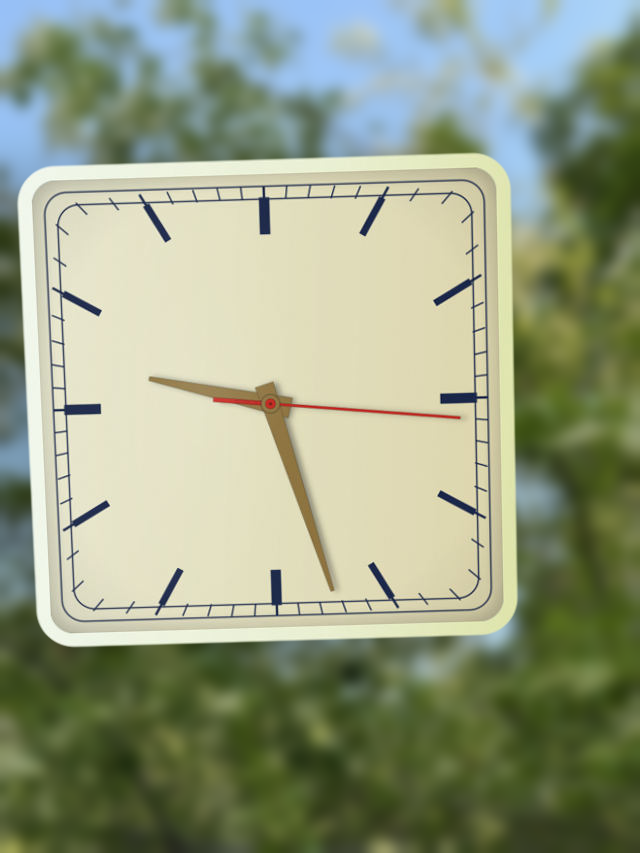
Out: 9,27,16
